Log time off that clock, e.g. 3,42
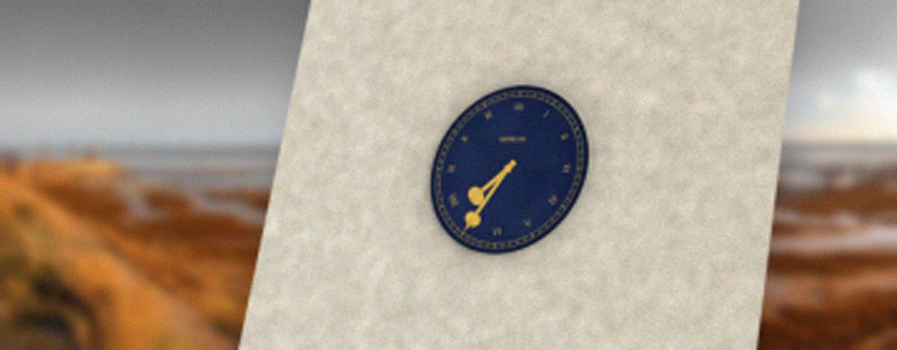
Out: 7,35
